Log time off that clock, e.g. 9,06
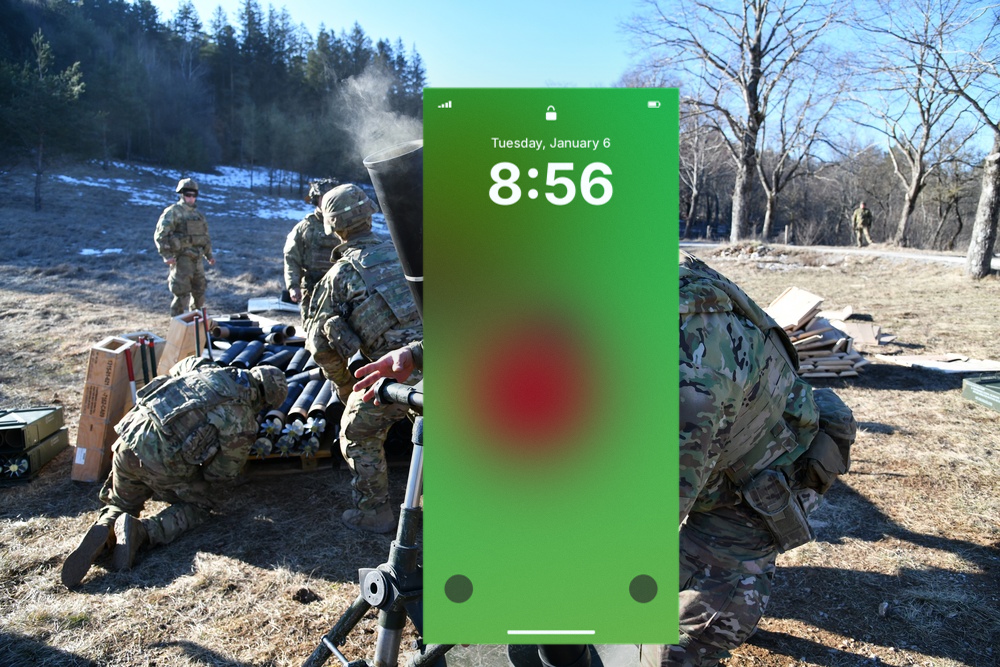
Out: 8,56
